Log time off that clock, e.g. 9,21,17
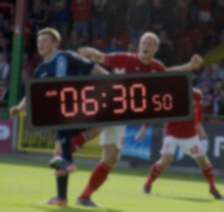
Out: 6,30,50
